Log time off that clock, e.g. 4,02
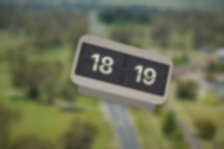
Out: 18,19
